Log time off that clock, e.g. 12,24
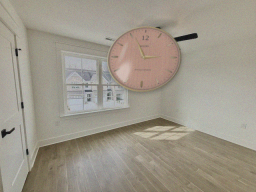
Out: 2,56
